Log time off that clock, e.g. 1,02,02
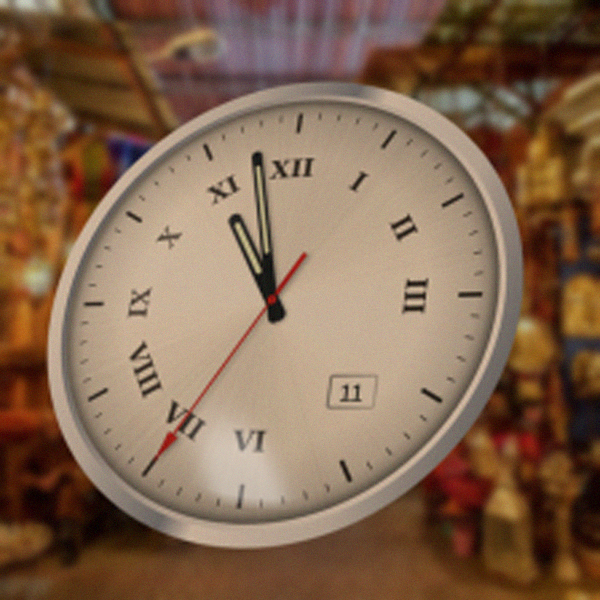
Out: 10,57,35
